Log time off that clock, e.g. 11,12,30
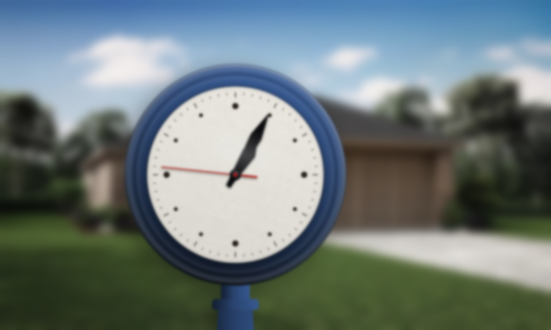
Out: 1,04,46
